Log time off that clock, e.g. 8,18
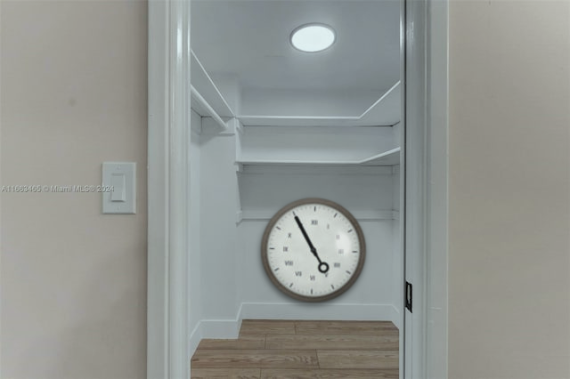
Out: 4,55
